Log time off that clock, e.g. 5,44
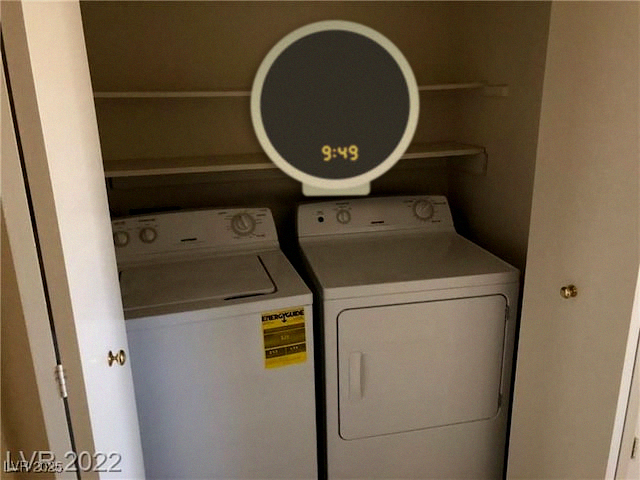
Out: 9,49
